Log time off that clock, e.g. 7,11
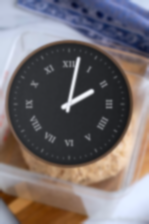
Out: 2,02
